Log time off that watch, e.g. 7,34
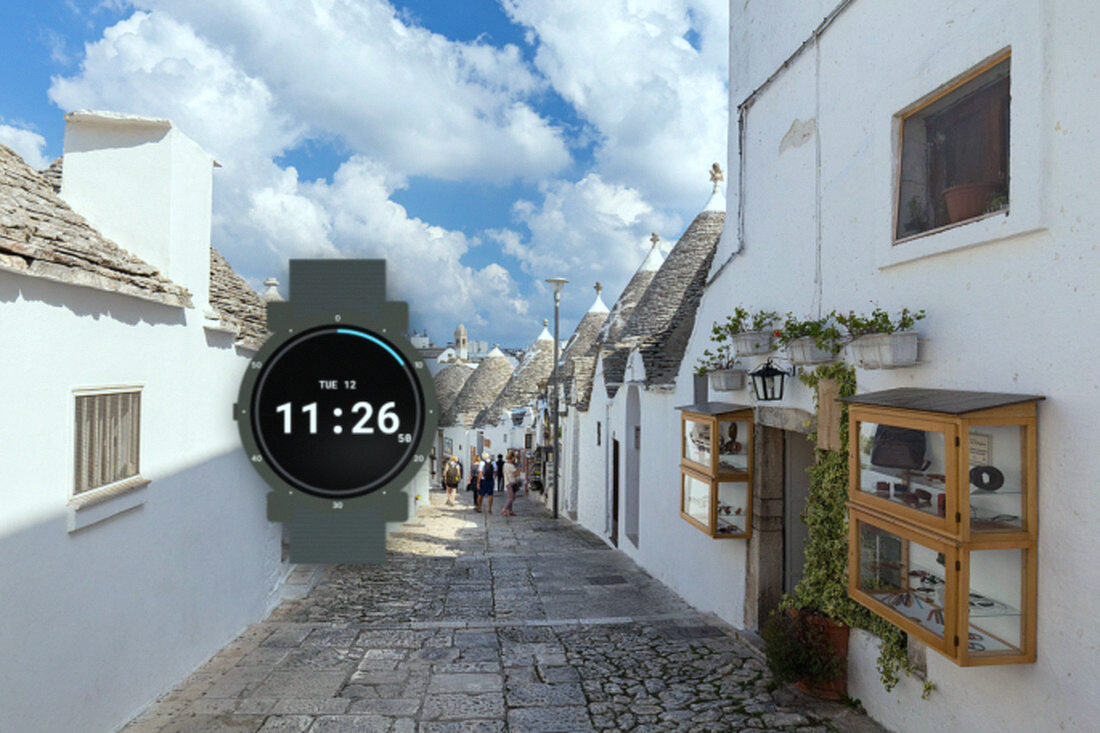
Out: 11,26
